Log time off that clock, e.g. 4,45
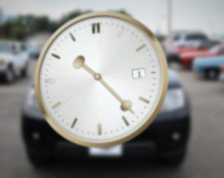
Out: 10,23
